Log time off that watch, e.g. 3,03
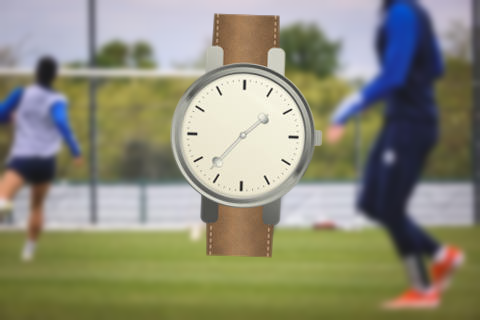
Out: 1,37
